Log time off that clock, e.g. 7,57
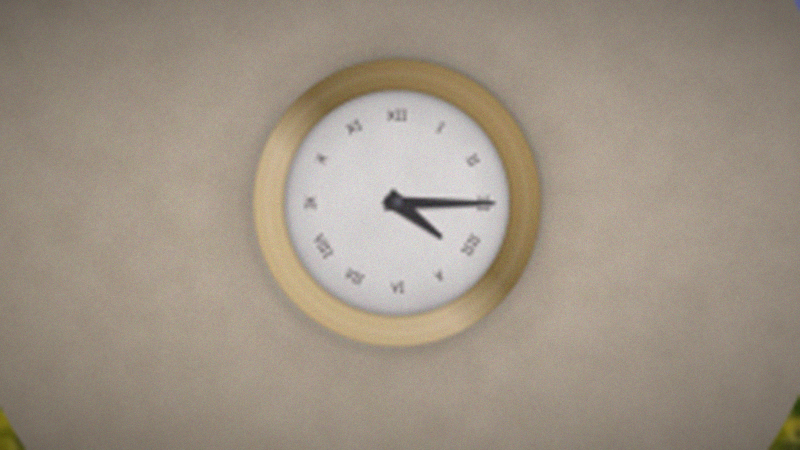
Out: 4,15
